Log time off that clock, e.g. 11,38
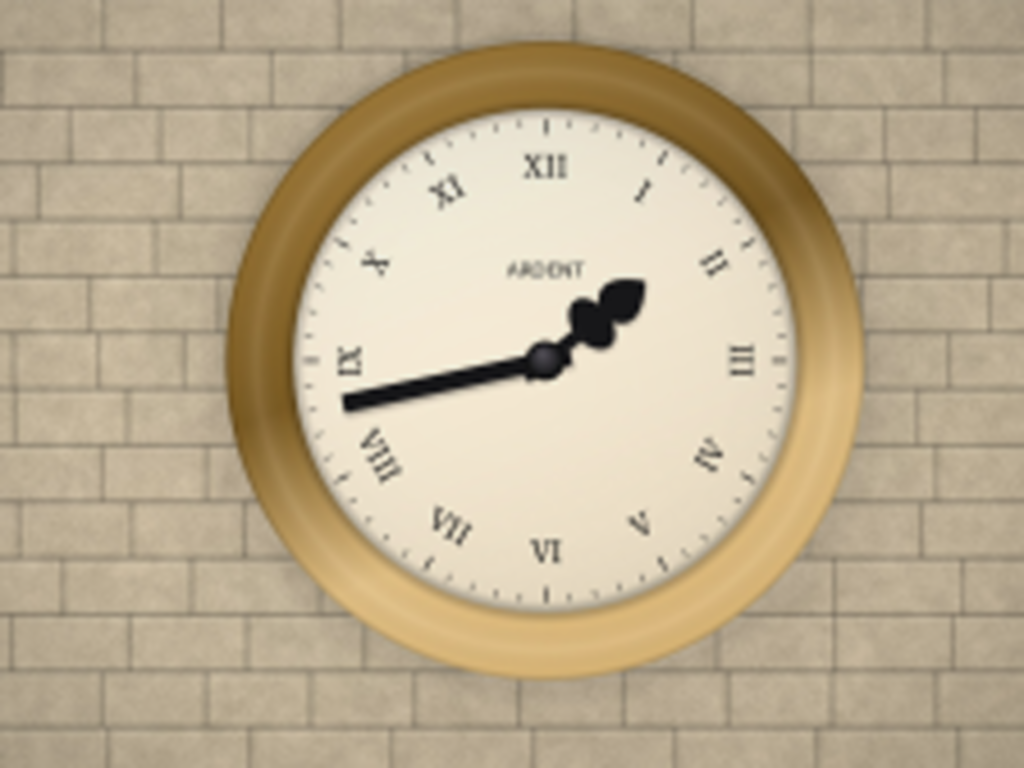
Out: 1,43
